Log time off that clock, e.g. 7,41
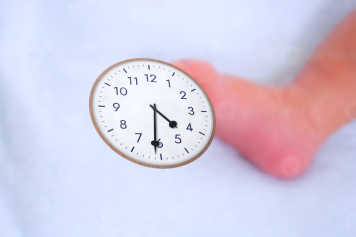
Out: 4,31
